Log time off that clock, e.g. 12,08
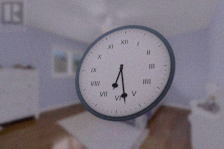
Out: 6,28
